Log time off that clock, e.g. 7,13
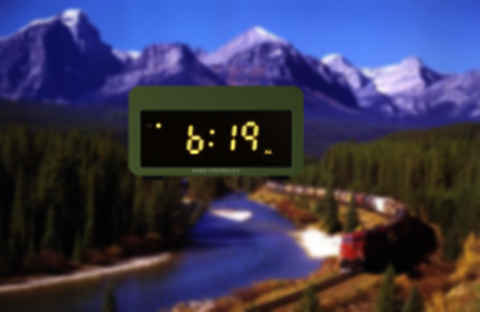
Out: 6,19
